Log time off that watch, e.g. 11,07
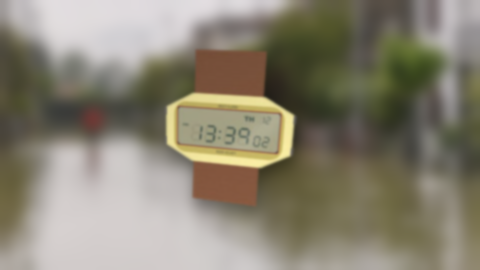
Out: 13,39
